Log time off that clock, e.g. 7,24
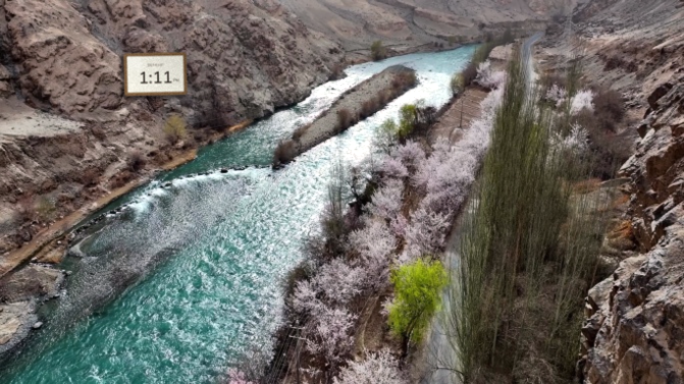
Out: 1,11
